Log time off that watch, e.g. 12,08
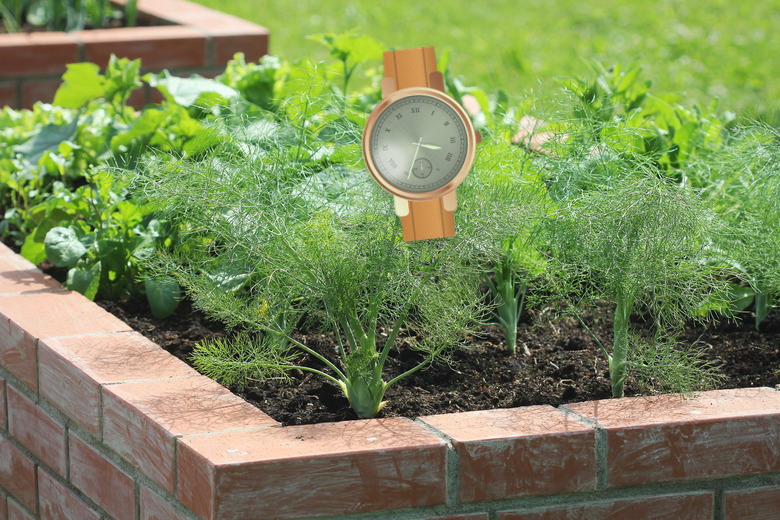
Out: 3,34
